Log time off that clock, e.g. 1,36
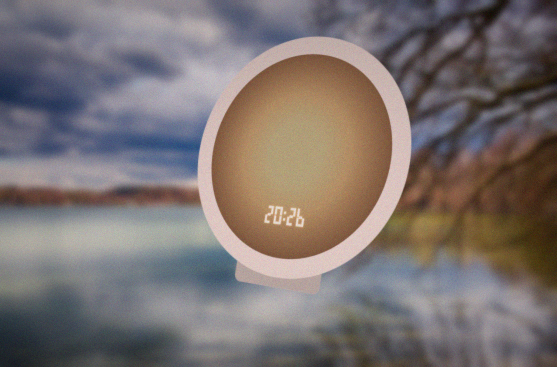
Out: 20,26
